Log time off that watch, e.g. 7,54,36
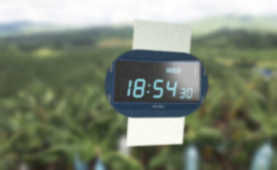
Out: 18,54,30
